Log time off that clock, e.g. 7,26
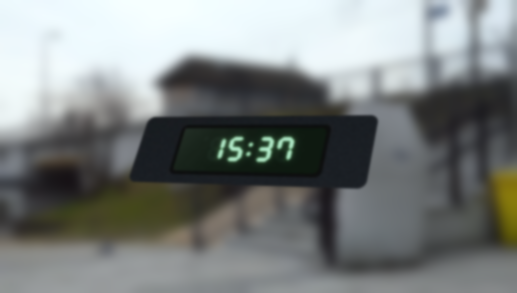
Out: 15,37
